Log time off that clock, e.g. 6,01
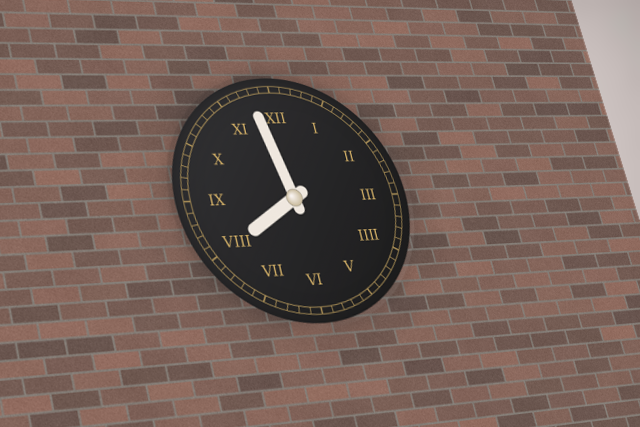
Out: 7,58
